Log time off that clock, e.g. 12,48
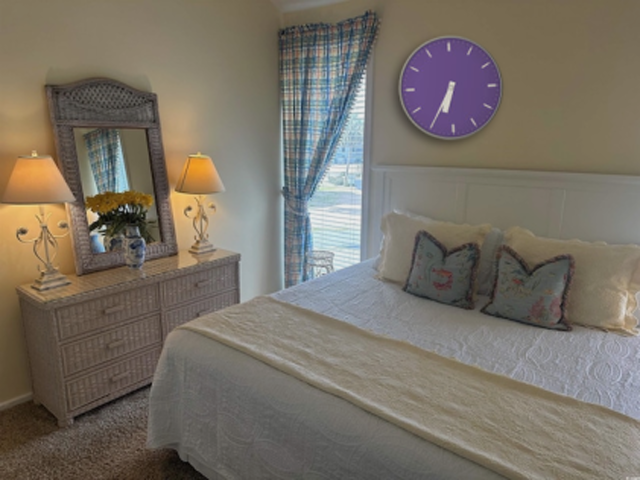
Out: 6,35
